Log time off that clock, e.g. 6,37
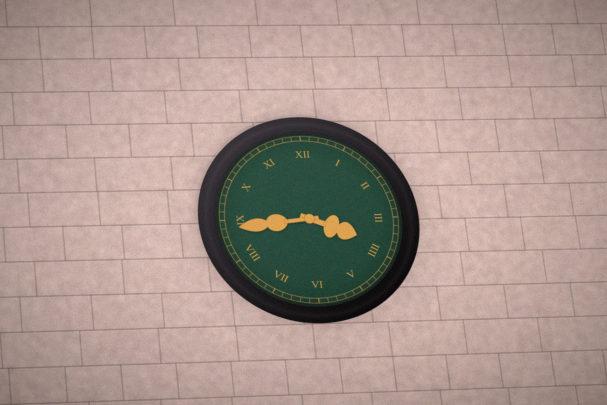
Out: 3,44
